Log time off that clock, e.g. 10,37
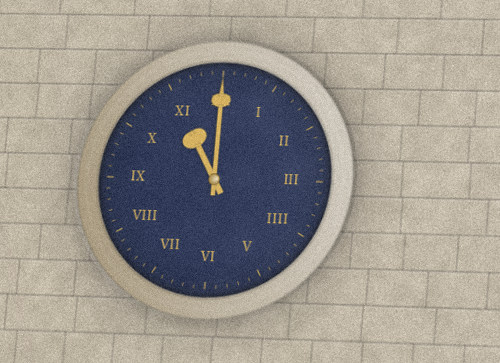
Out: 11,00
